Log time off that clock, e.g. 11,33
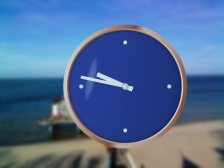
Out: 9,47
